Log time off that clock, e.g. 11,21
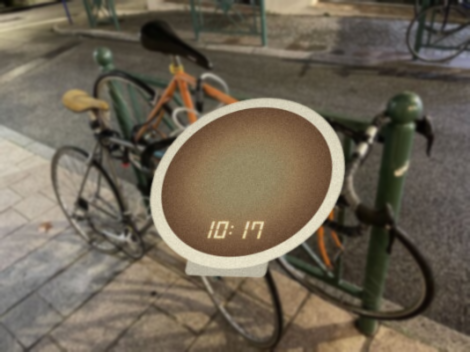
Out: 10,17
